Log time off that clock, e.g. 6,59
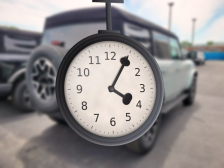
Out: 4,05
